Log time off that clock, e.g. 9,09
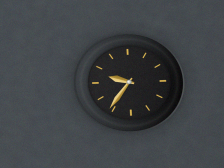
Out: 9,36
